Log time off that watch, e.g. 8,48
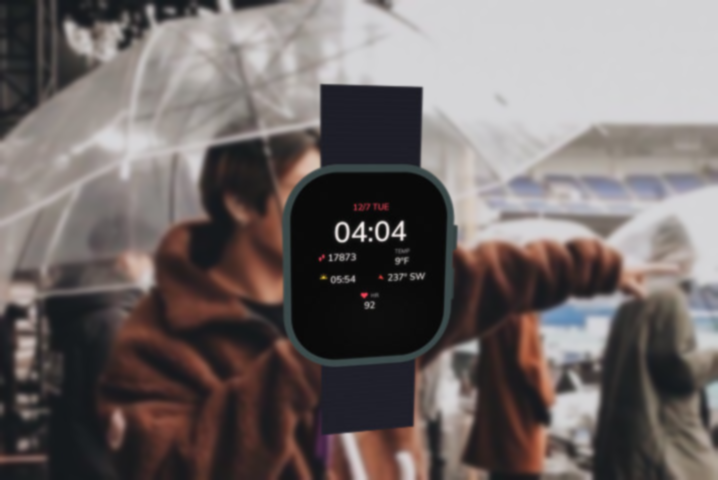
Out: 4,04
